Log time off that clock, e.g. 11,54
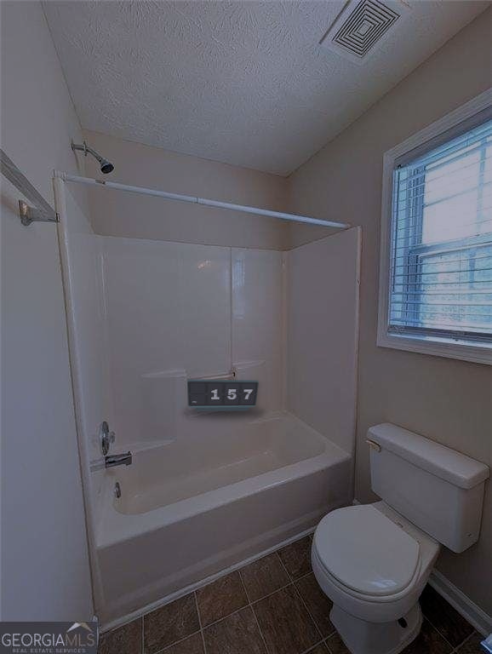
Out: 1,57
